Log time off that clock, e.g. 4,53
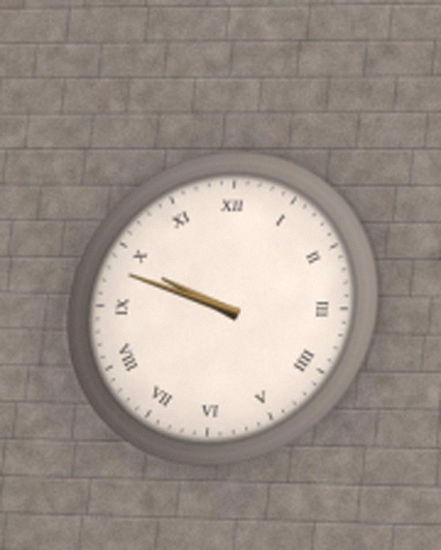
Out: 9,48
